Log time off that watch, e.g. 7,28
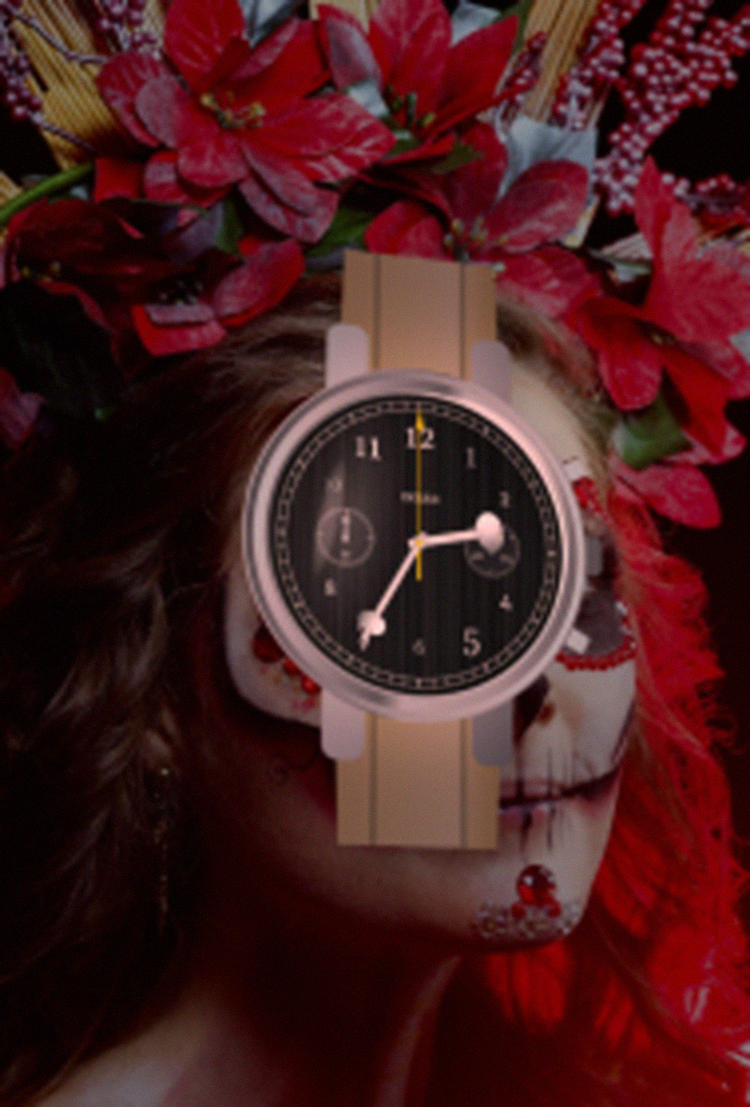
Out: 2,35
